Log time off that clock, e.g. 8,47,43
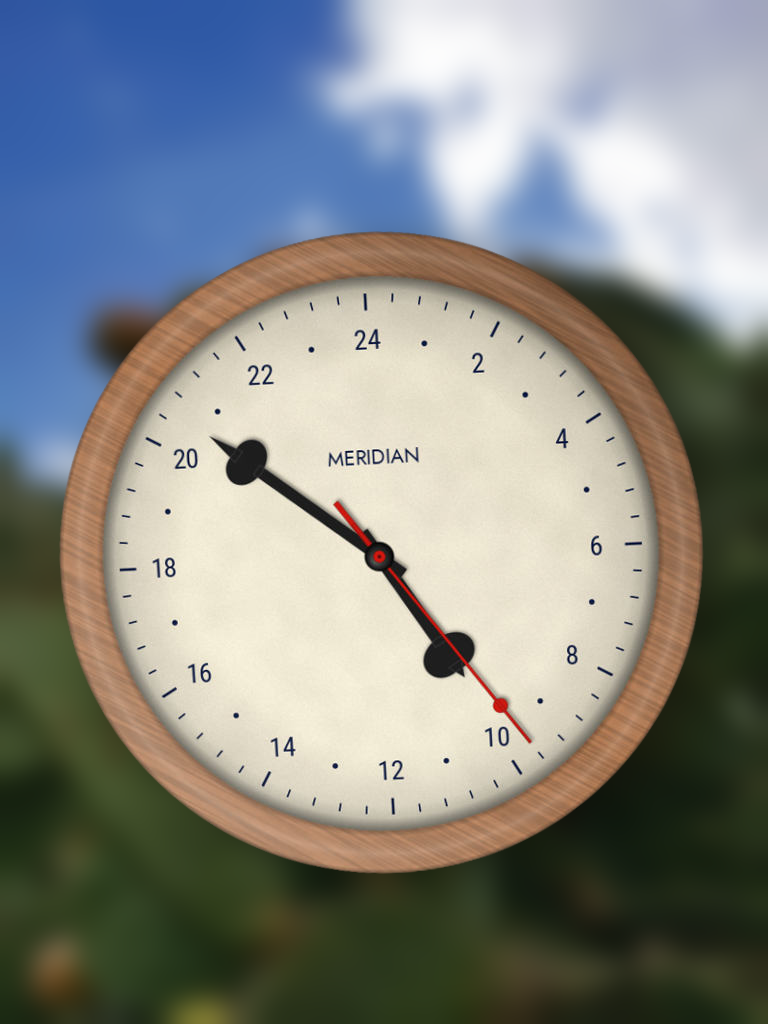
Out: 9,51,24
